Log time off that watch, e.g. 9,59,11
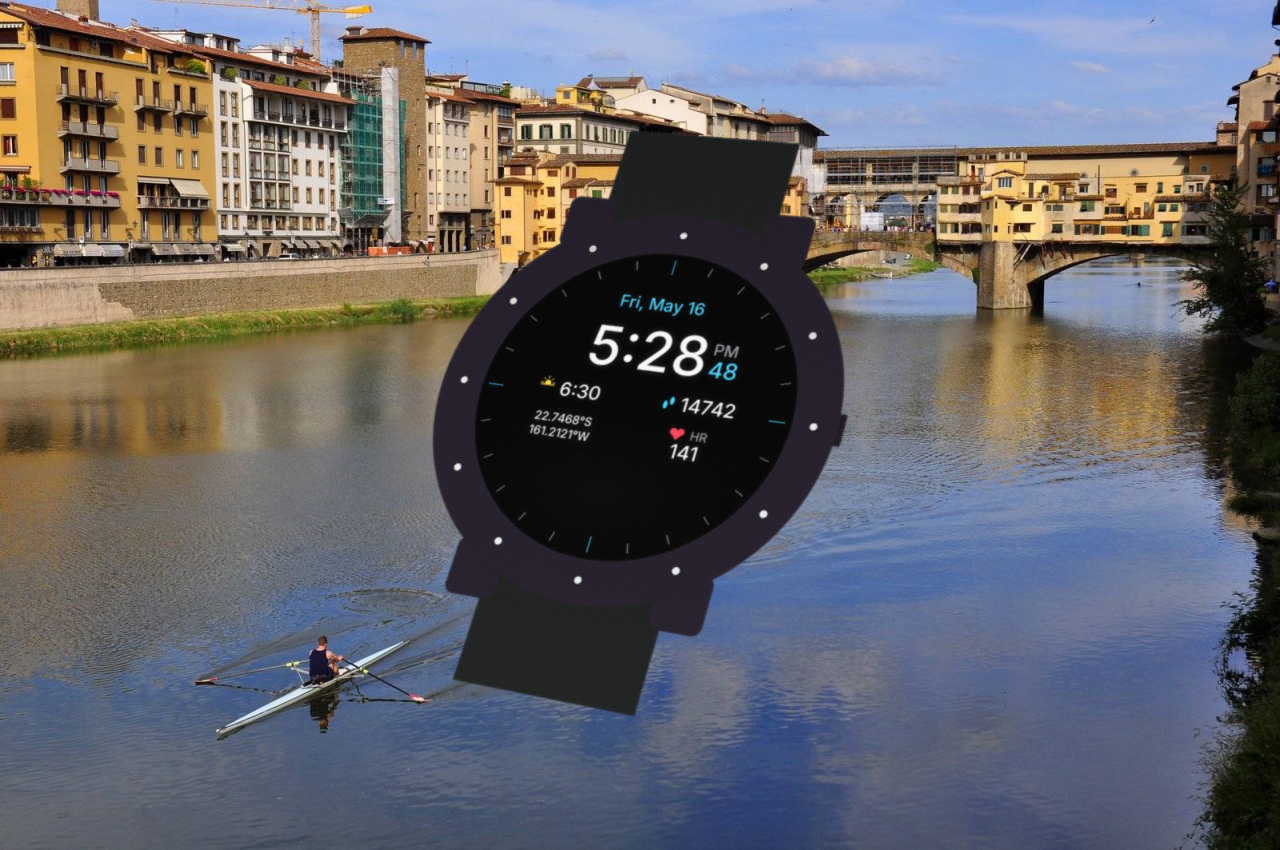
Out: 5,28,48
